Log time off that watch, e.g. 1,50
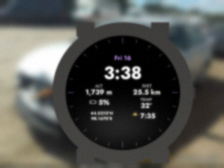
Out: 3,38
